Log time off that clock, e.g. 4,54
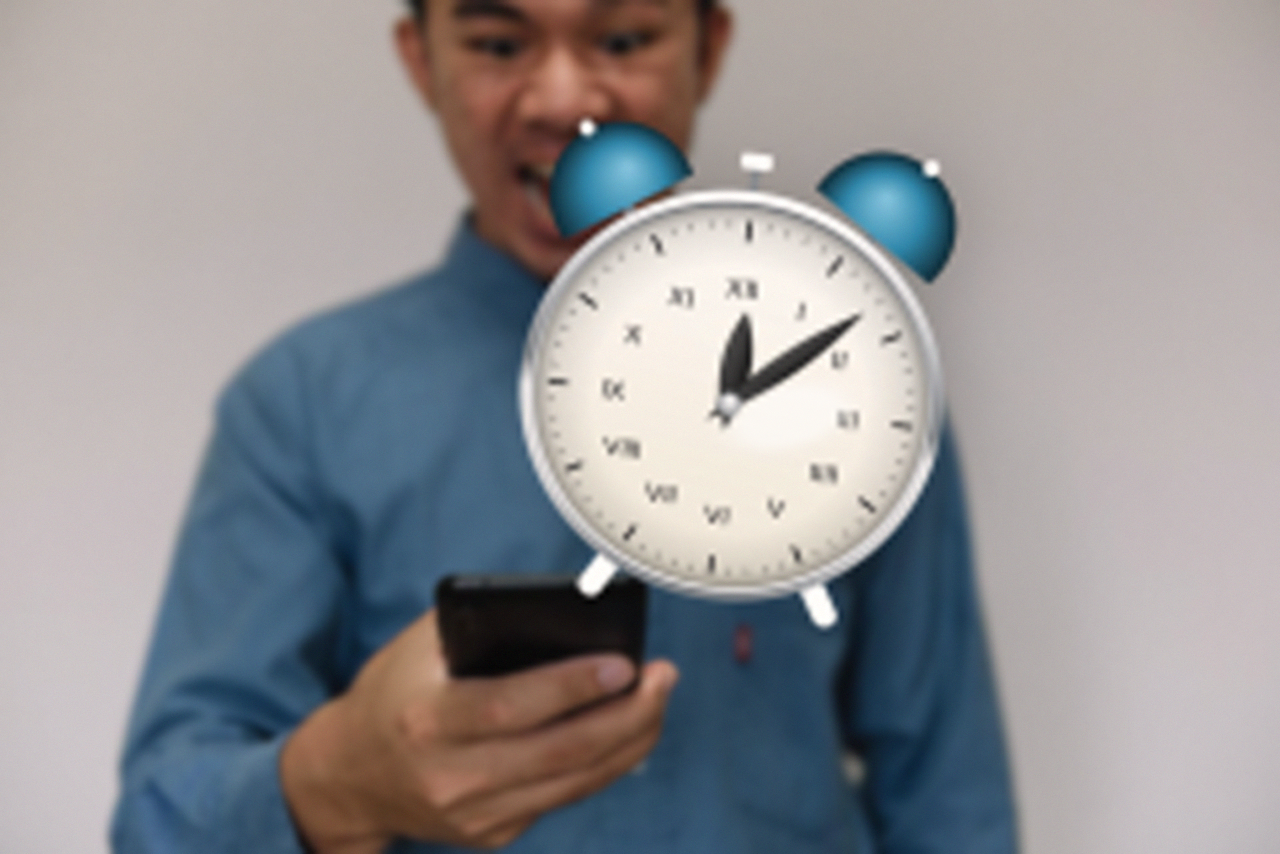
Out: 12,08
